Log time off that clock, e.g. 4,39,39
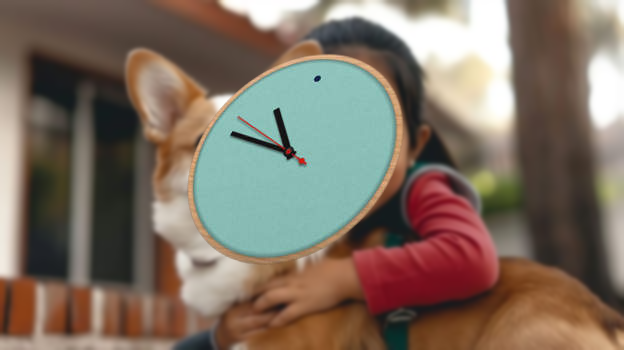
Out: 10,46,49
